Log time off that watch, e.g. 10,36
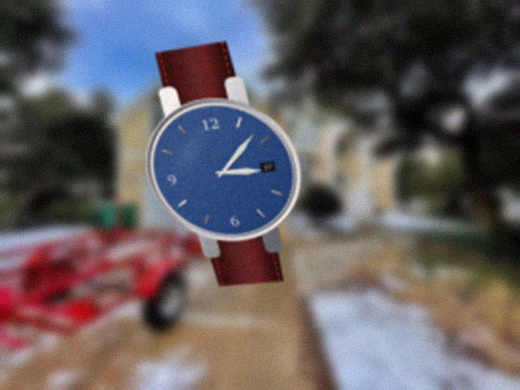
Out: 3,08
